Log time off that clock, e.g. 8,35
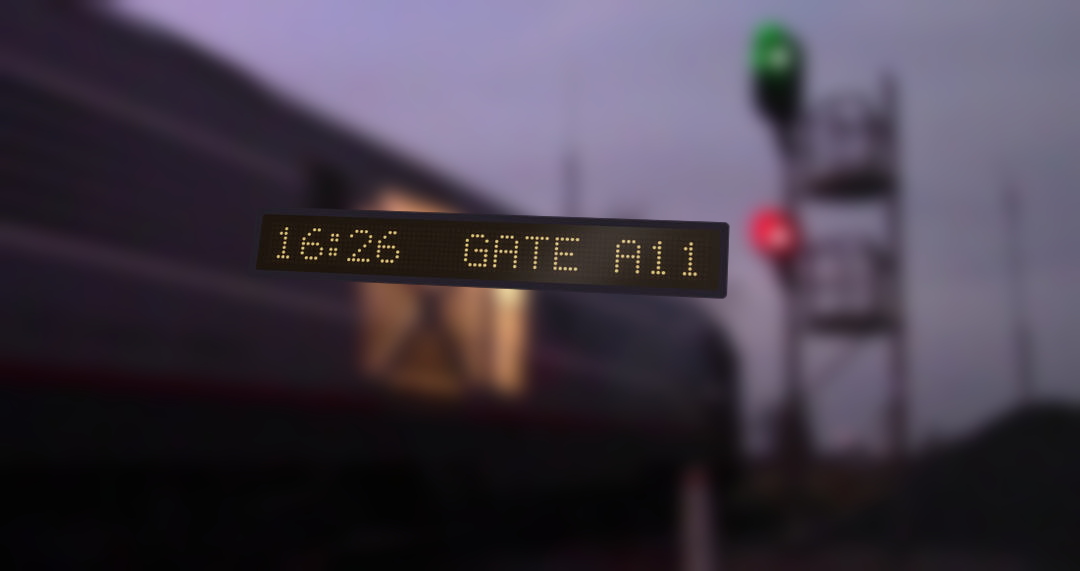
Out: 16,26
